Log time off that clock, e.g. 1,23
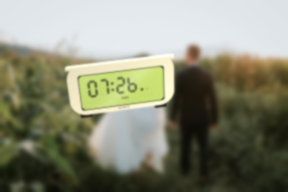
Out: 7,26
